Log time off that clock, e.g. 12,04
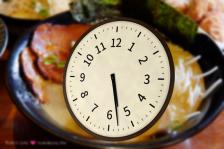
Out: 5,28
